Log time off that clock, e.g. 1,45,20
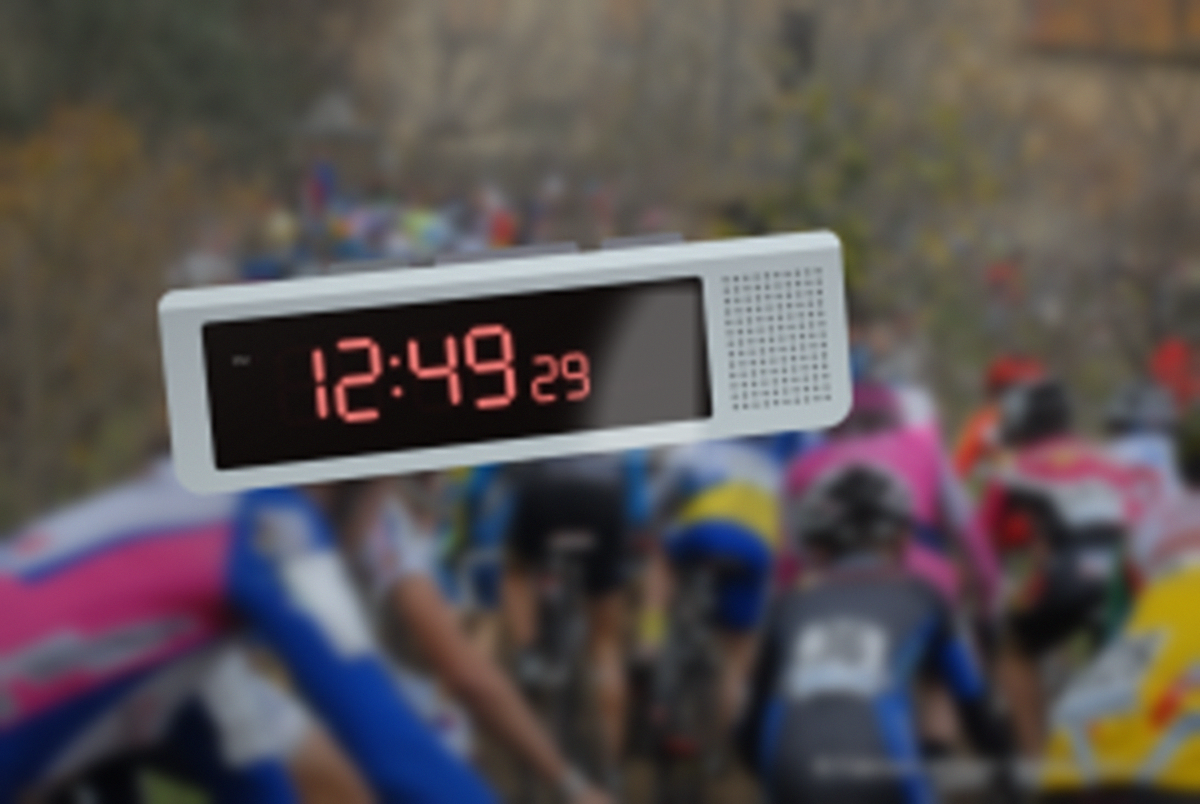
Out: 12,49,29
